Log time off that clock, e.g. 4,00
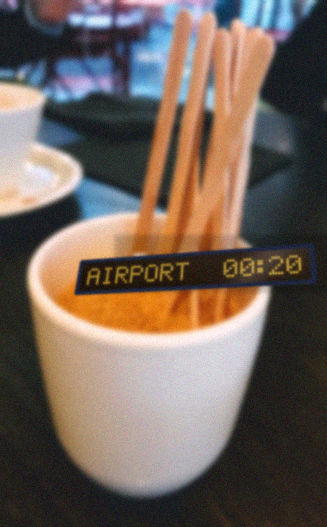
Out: 0,20
